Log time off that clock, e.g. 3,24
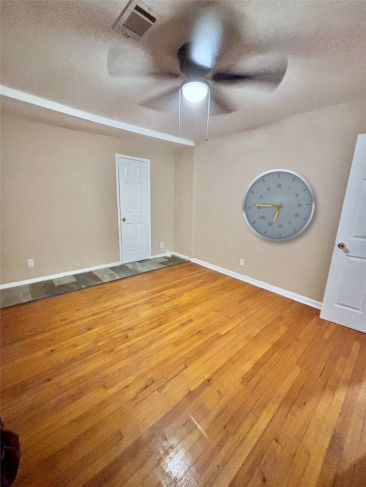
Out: 6,46
